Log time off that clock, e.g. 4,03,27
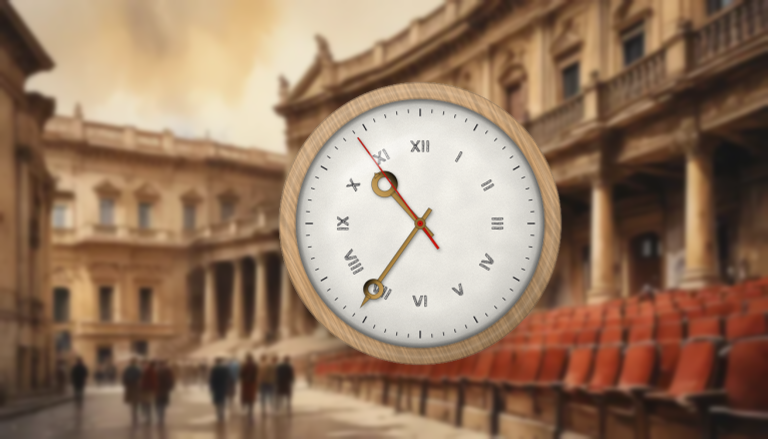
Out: 10,35,54
